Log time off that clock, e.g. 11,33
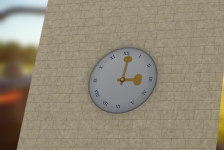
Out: 3,01
